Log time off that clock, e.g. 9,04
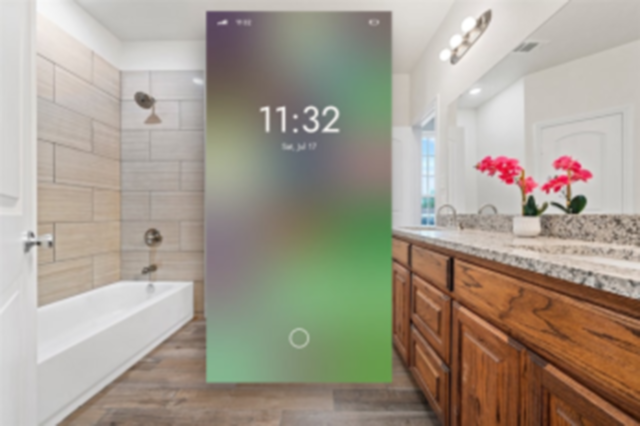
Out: 11,32
